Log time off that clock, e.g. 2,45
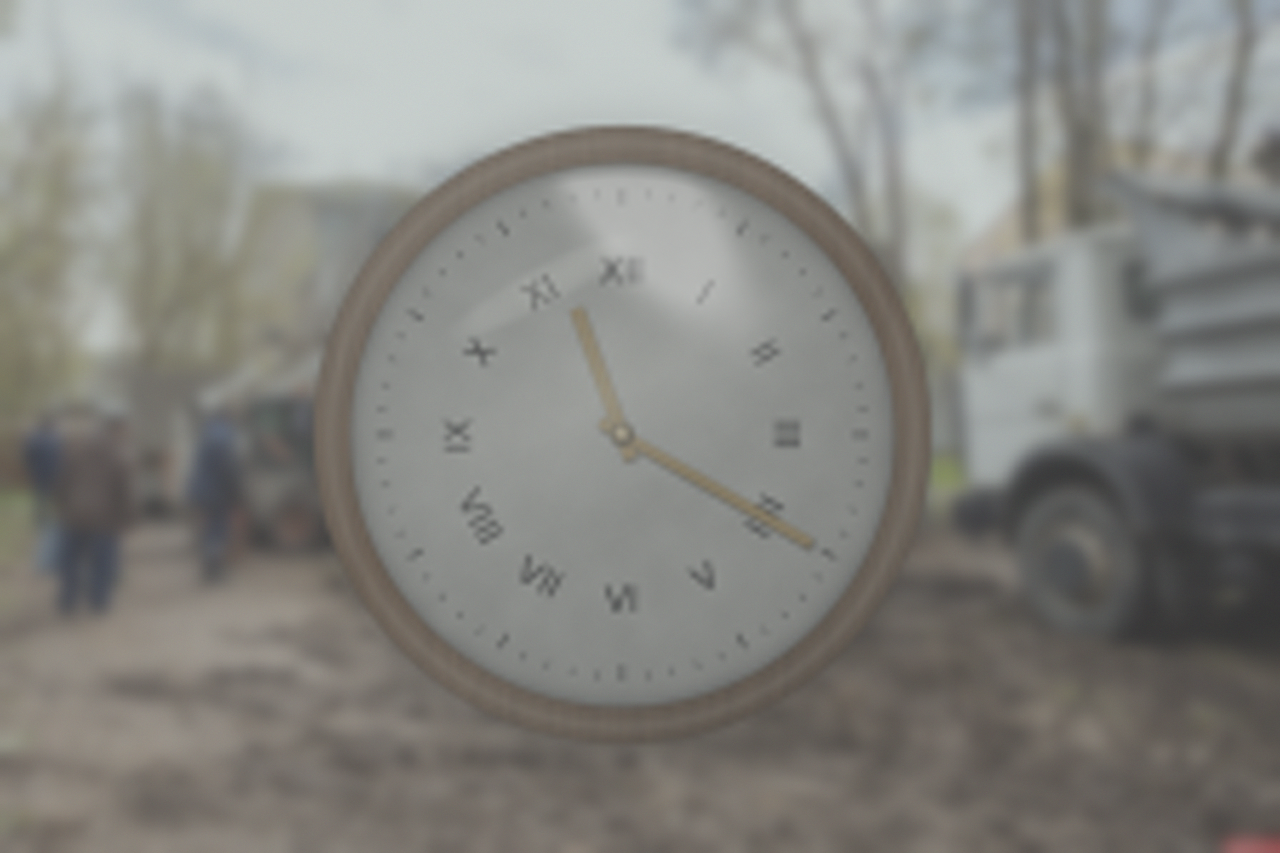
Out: 11,20
